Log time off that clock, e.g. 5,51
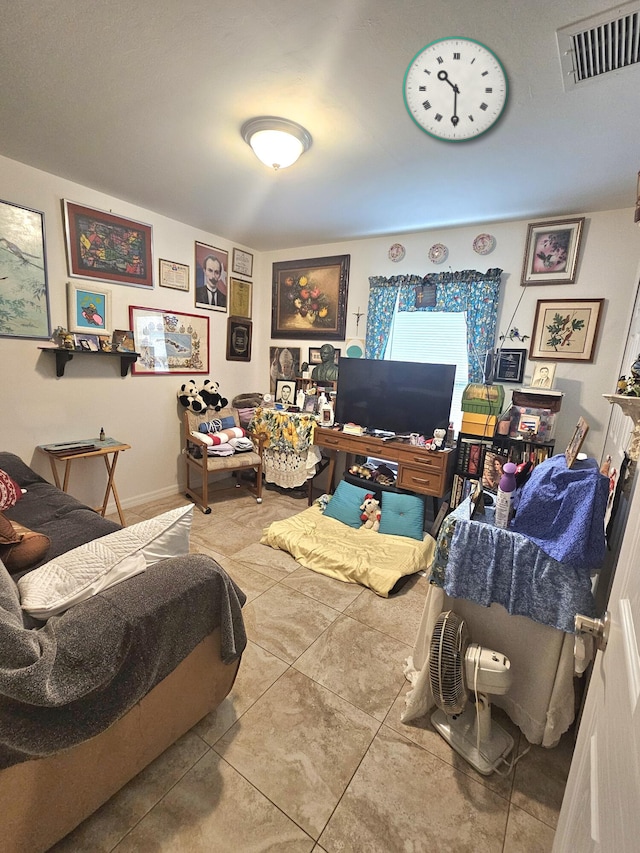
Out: 10,30
